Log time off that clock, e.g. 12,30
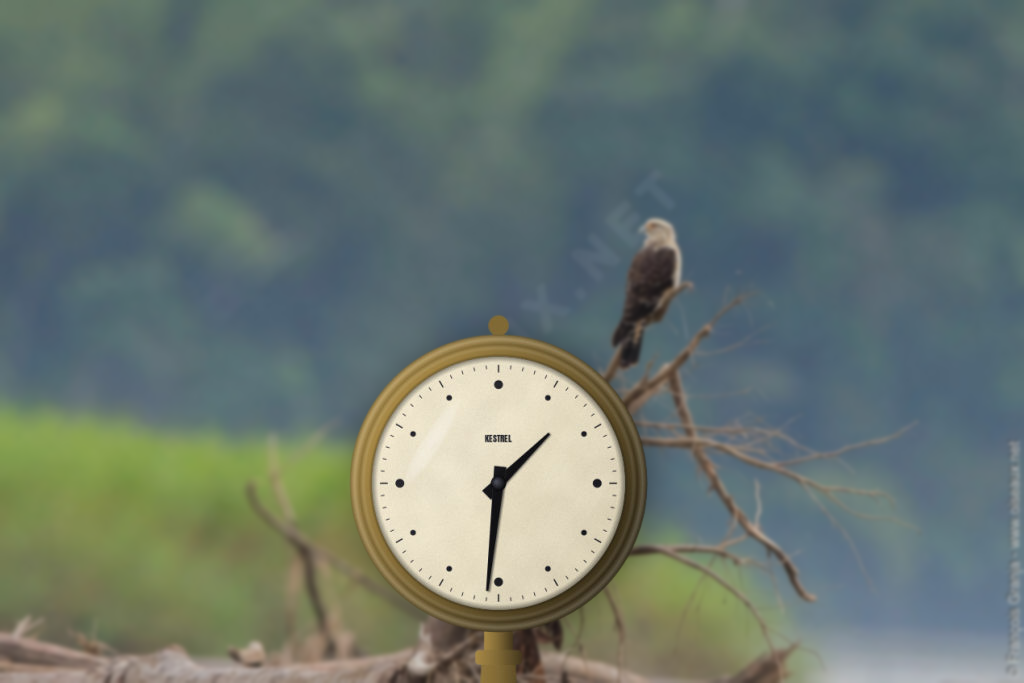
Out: 1,31
